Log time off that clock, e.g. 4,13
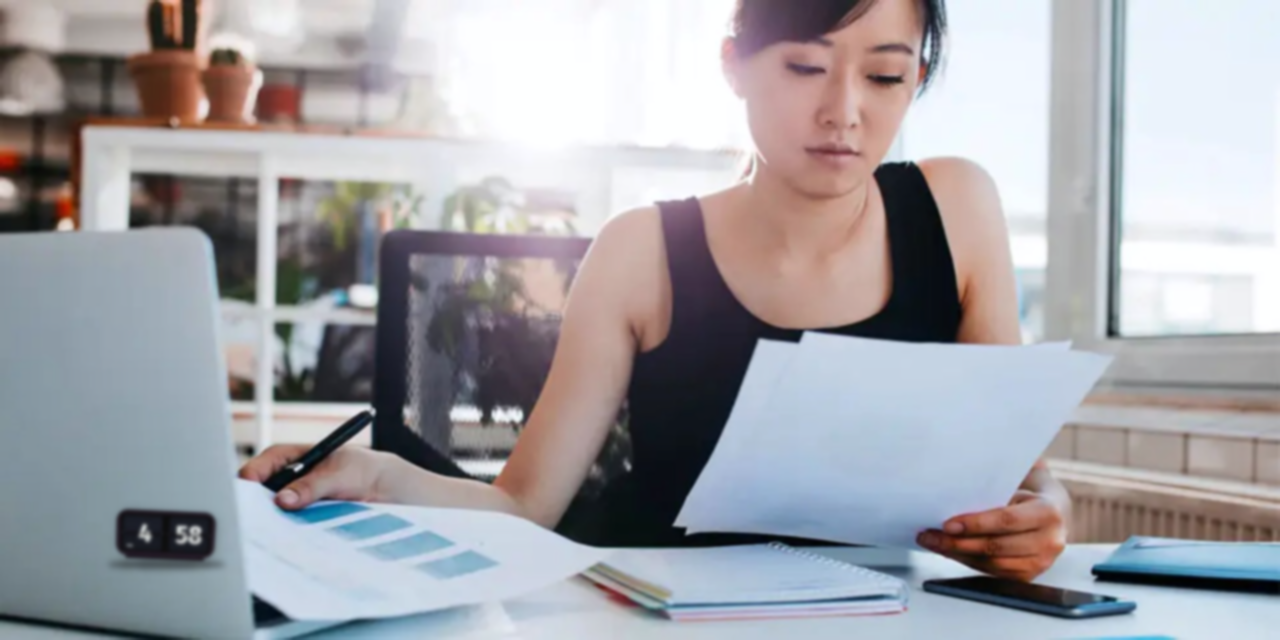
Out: 4,58
